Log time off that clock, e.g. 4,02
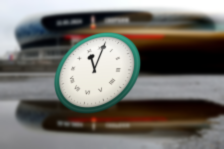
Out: 11,01
